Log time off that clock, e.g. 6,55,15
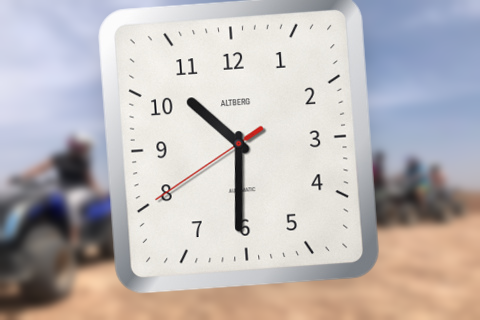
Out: 10,30,40
